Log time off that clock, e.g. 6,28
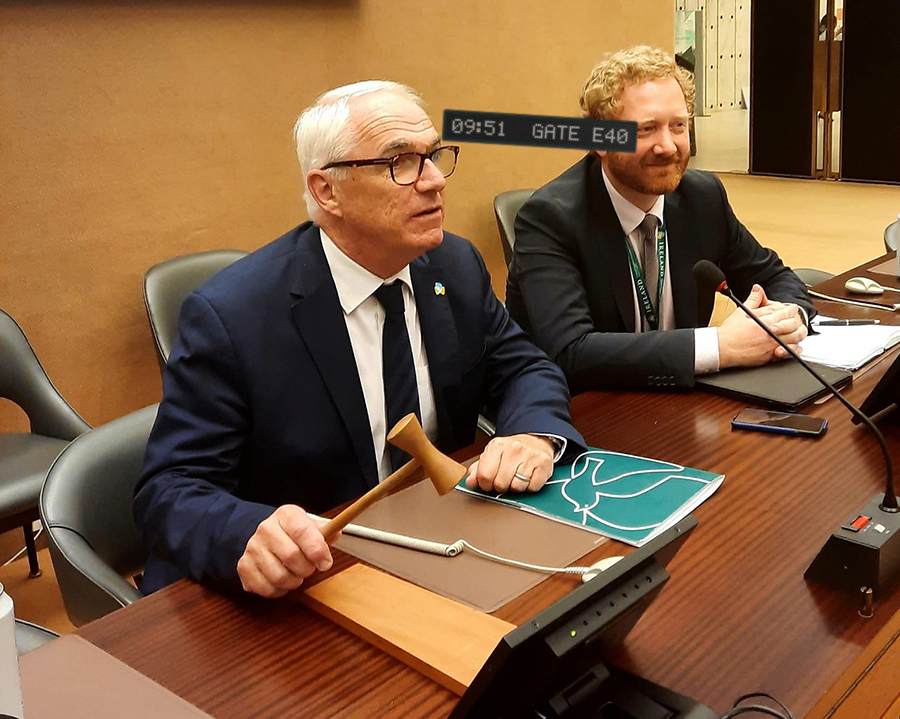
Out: 9,51
